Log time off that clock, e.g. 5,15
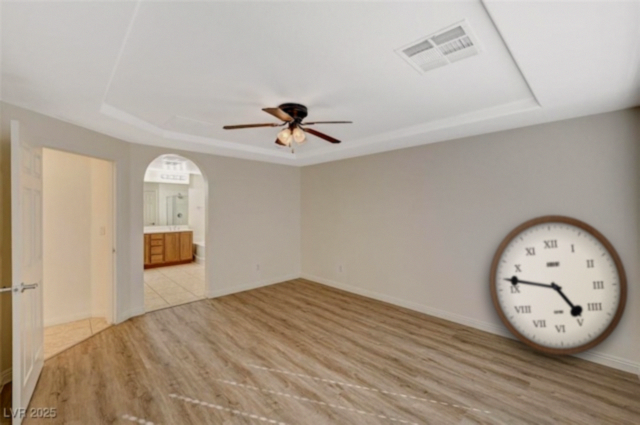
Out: 4,47
